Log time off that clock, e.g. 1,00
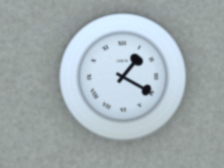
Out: 1,20
